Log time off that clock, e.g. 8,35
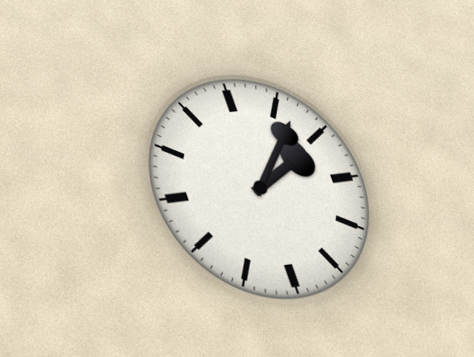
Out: 2,07
